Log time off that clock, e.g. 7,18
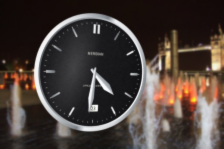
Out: 4,31
